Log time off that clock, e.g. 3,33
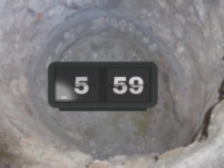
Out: 5,59
